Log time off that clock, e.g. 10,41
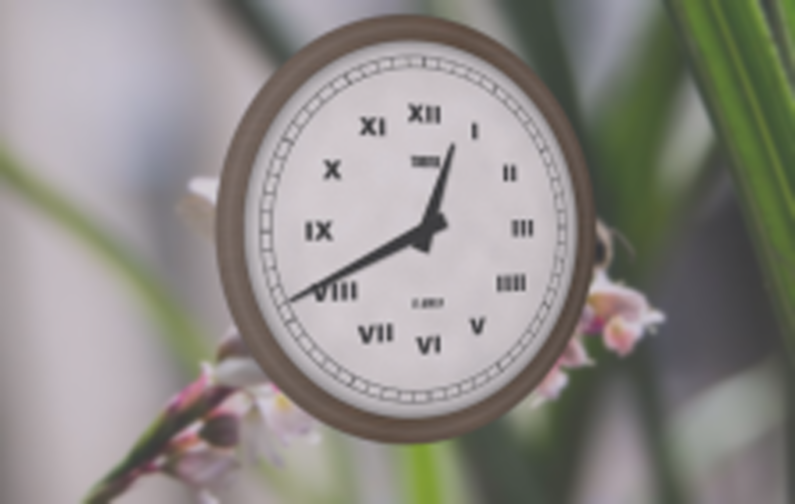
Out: 12,41
